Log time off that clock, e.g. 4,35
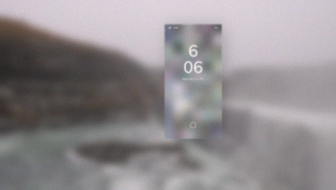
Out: 6,06
